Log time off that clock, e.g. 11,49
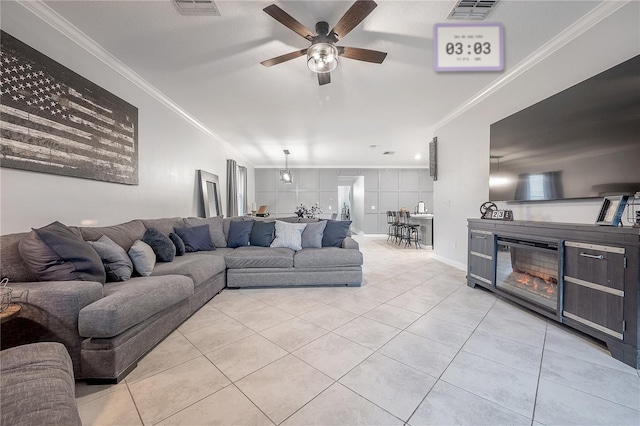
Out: 3,03
